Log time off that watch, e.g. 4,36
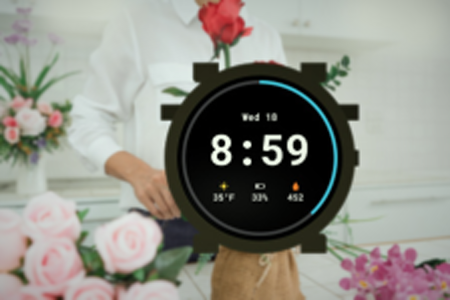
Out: 8,59
